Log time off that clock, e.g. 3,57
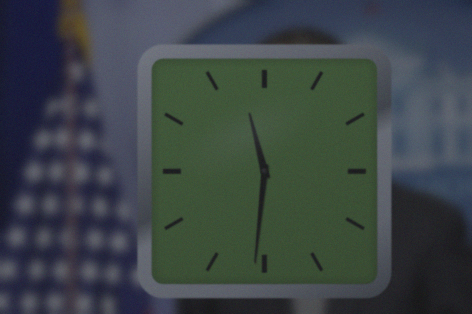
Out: 11,31
